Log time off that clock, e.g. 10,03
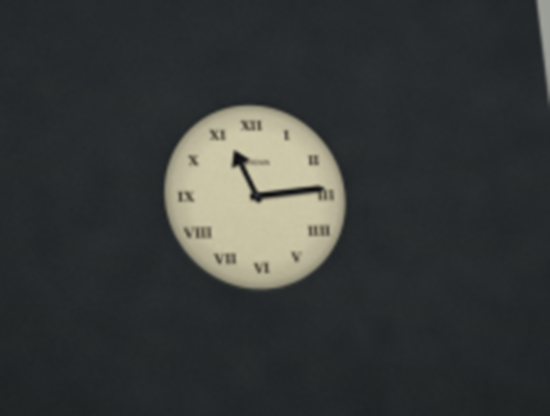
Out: 11,14
